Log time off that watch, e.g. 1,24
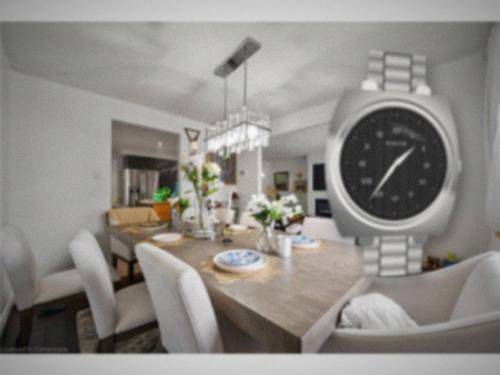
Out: 1,36
